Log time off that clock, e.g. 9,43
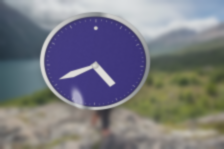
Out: 4,41
